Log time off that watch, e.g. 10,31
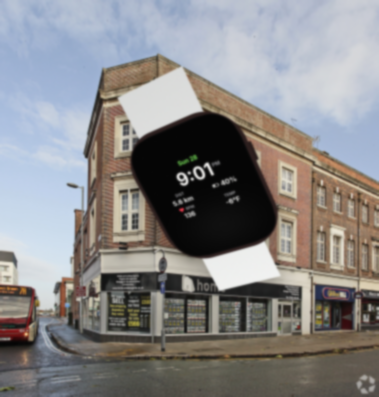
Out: 9,01
